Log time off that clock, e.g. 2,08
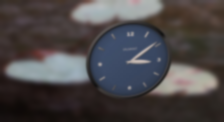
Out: 3,09
